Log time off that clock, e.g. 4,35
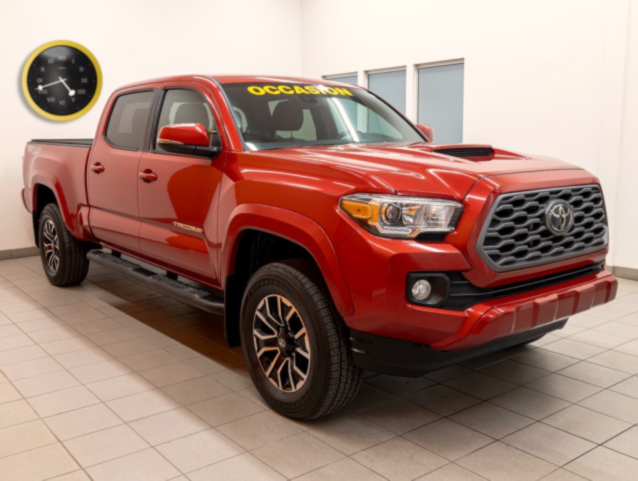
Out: 4,42
